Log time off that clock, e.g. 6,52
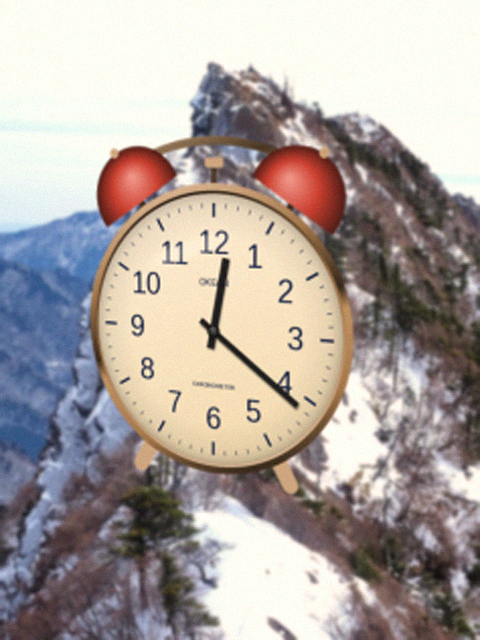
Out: 12,21
